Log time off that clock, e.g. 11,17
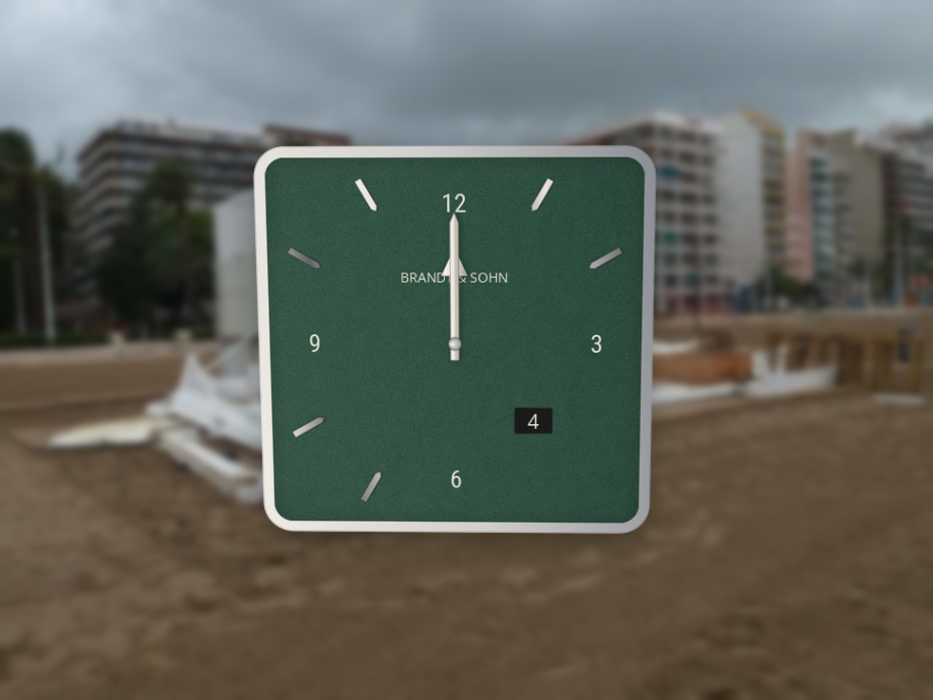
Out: 12,00
